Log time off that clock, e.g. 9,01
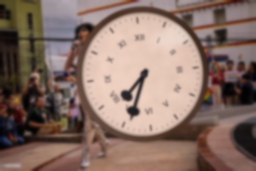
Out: 7,34
